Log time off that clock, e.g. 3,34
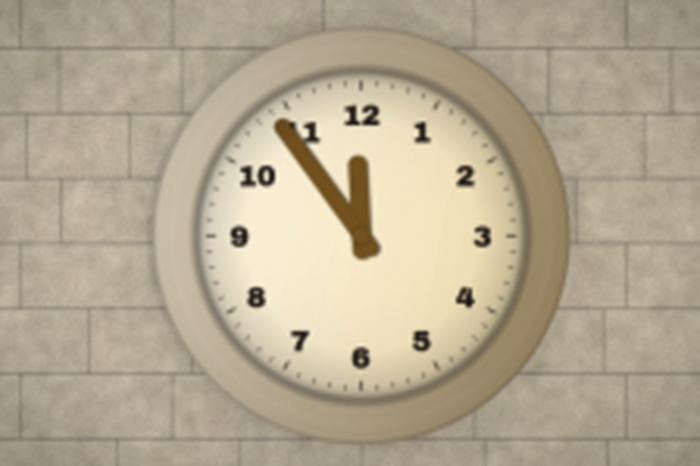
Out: 11,54
